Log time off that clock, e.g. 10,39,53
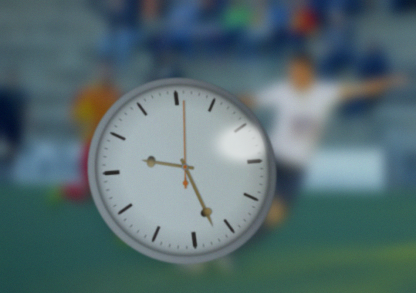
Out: 9,27,01
